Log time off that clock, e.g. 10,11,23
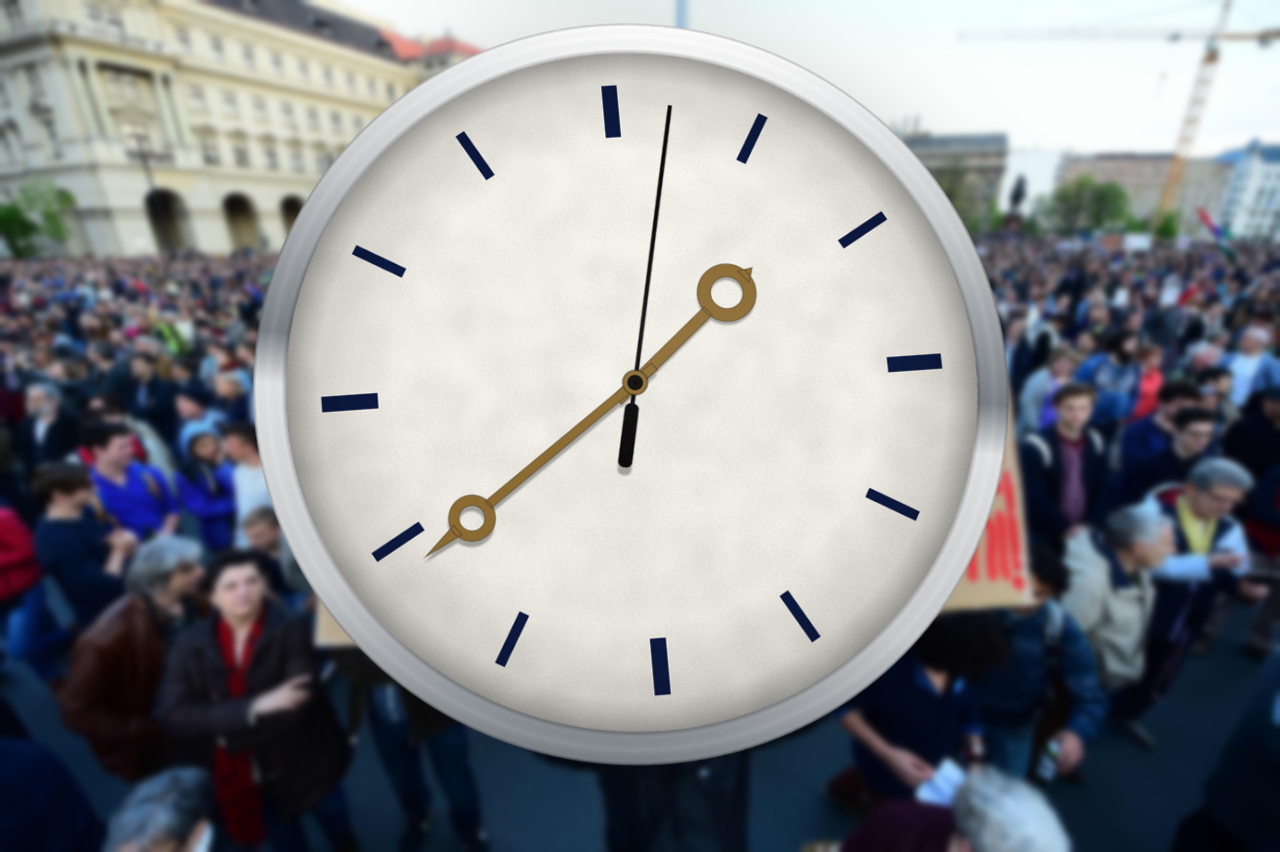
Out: 1,39,02
